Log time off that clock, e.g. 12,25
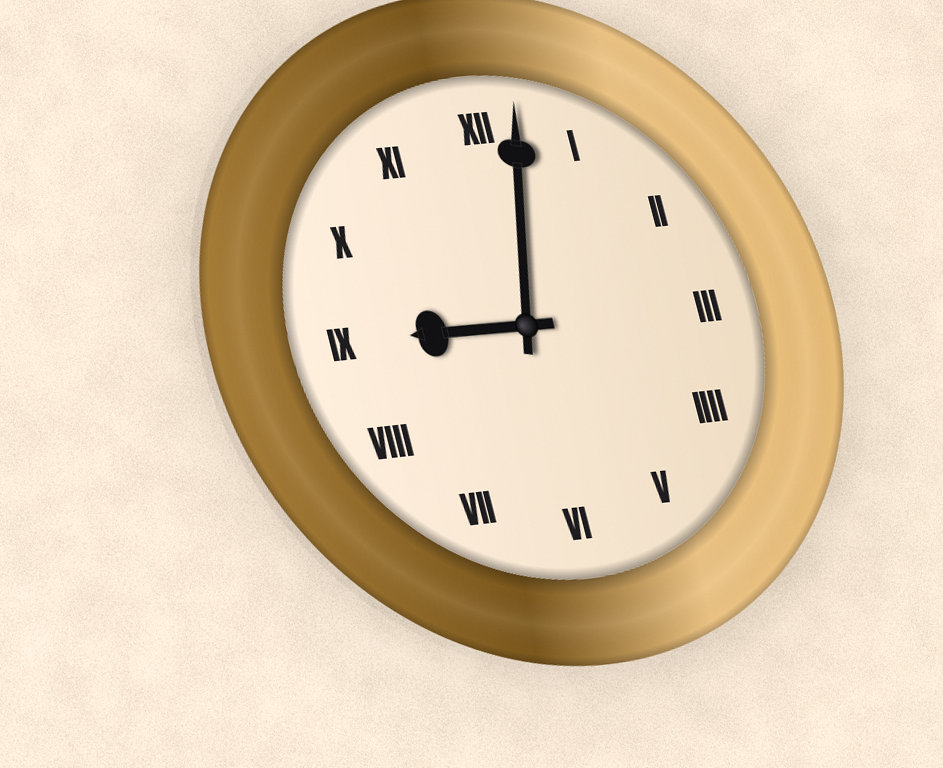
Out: 9,02
